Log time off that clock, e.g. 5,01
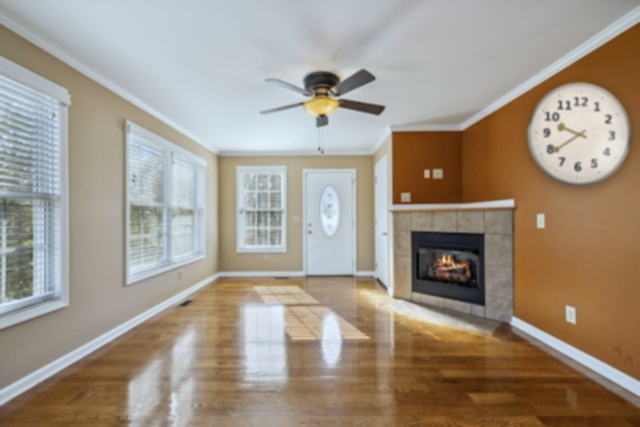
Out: 9,39
